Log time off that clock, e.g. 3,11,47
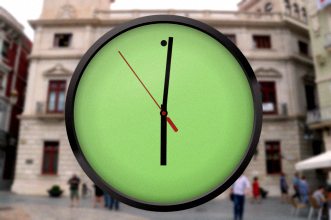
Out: 6,00,54
